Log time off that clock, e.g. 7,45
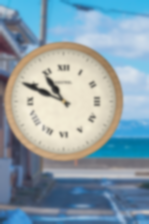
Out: 10,49
